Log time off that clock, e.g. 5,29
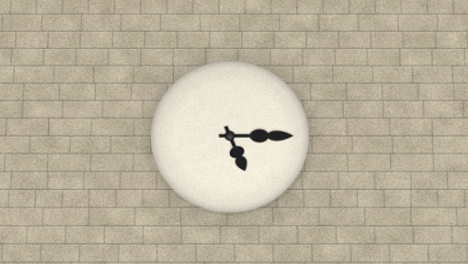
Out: 5,15
